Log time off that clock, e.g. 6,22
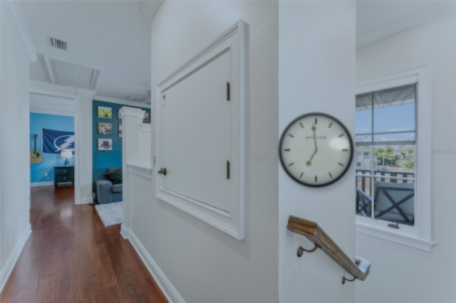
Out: 6,59
